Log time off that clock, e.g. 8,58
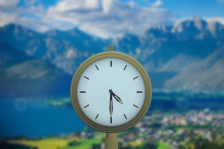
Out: 4,30
